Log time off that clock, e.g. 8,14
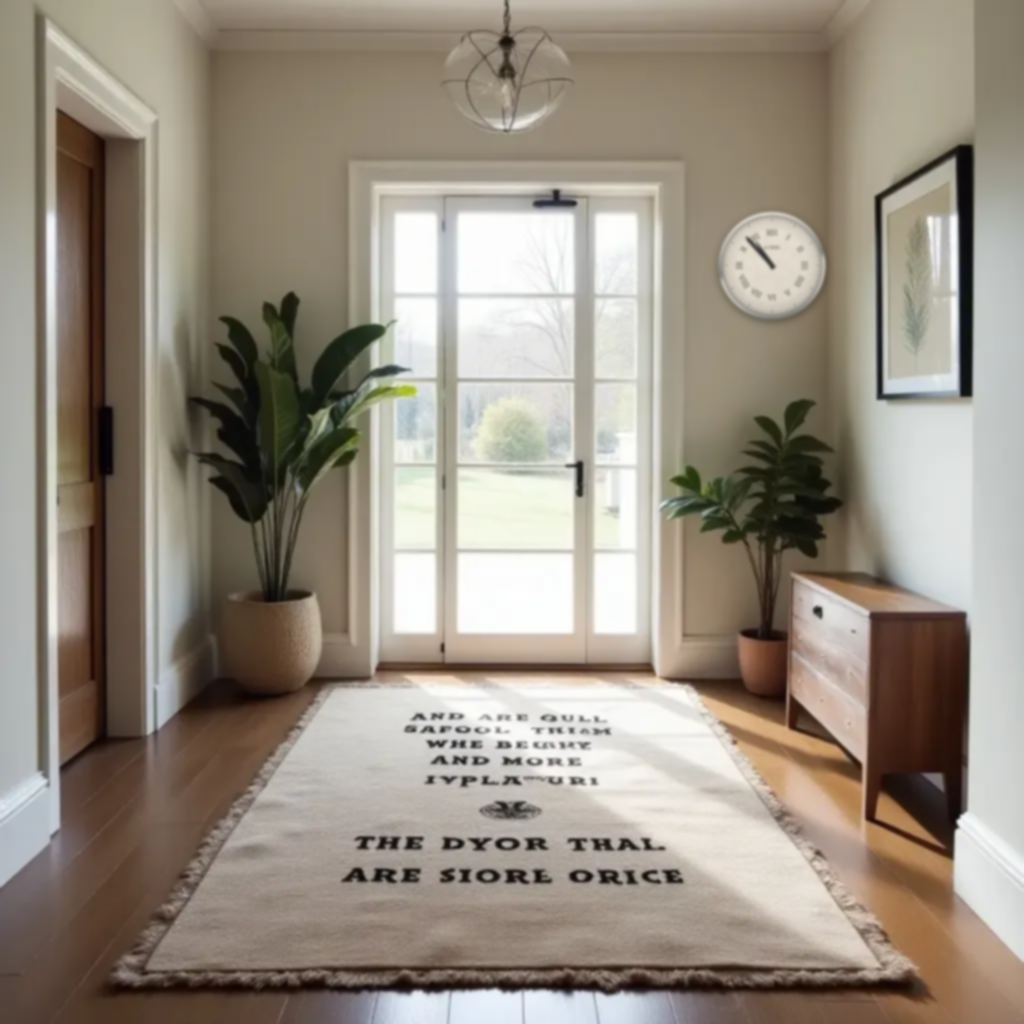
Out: 10,53
